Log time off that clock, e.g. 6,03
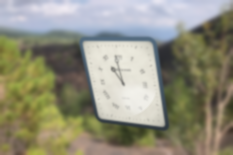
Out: 10,59
